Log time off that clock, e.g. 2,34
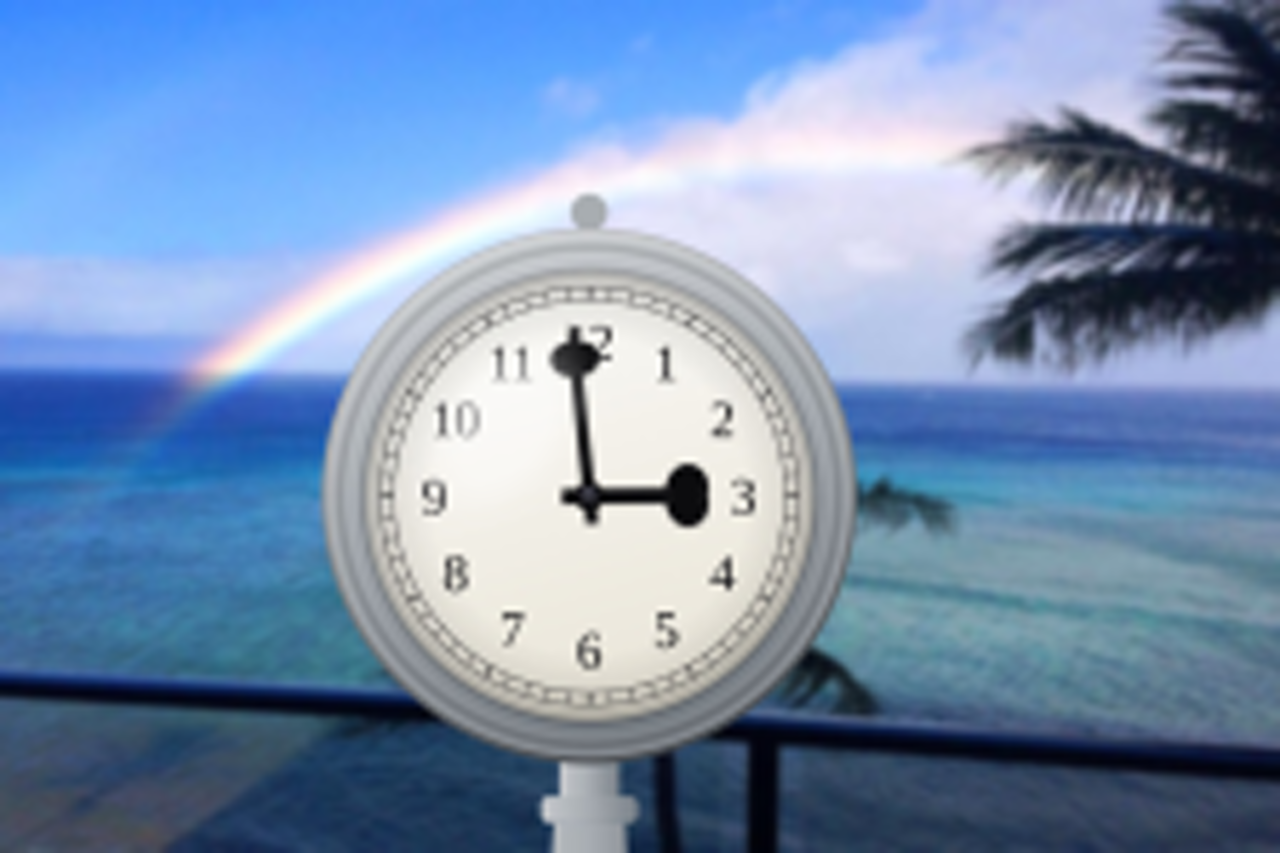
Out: 2,59
